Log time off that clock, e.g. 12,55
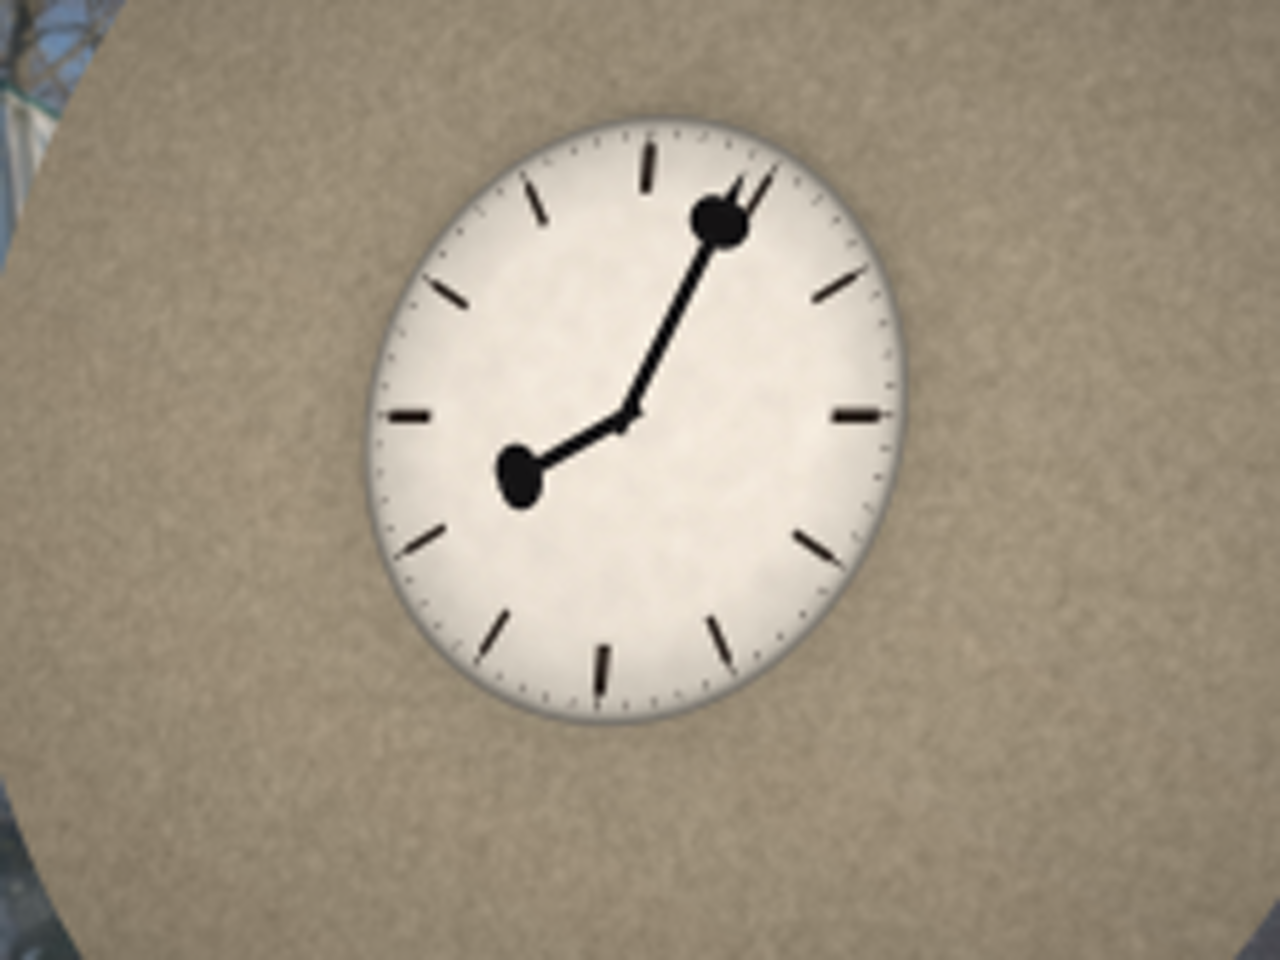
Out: 8,04
